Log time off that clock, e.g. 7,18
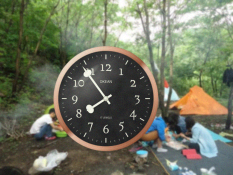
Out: 7,54
